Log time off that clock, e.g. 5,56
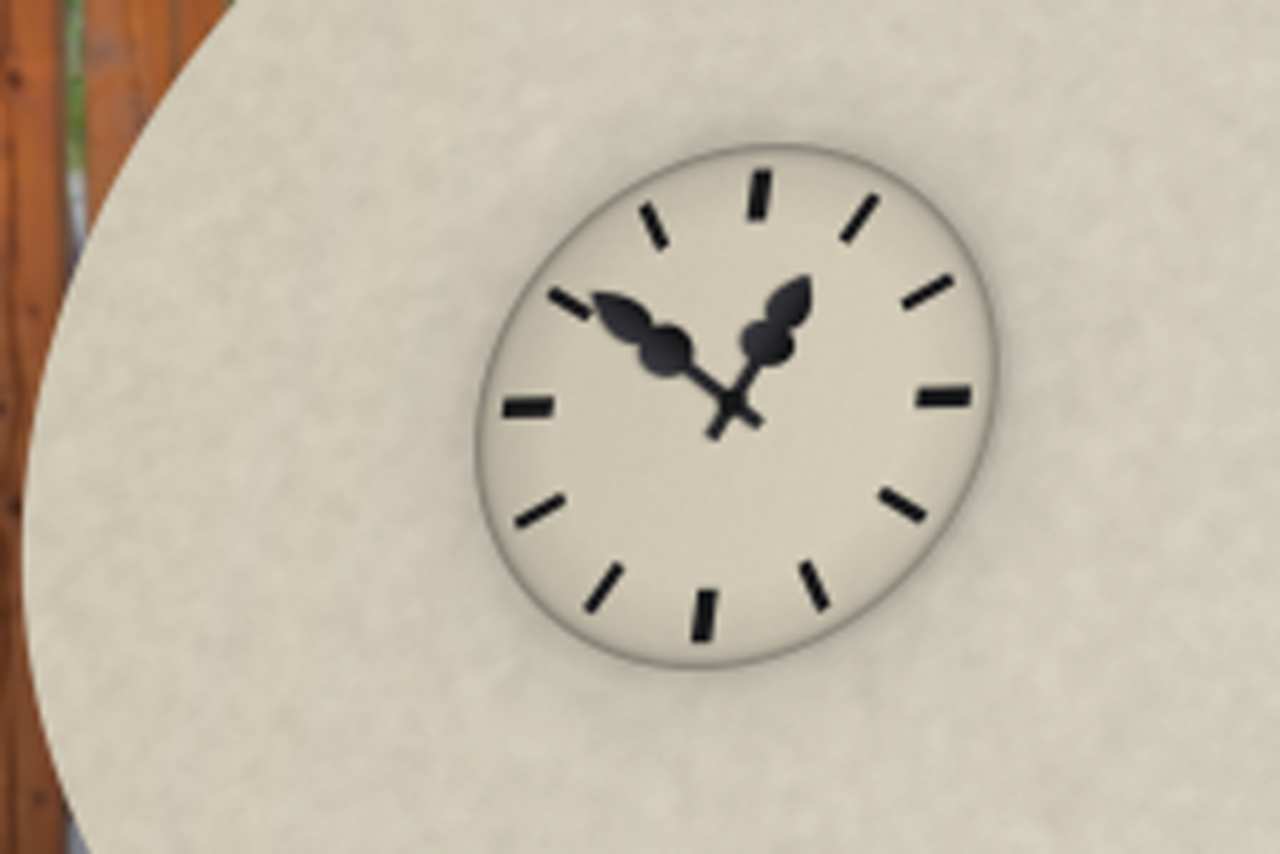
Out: 12,51
